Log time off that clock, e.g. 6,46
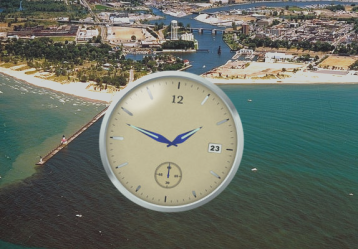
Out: 1,48
